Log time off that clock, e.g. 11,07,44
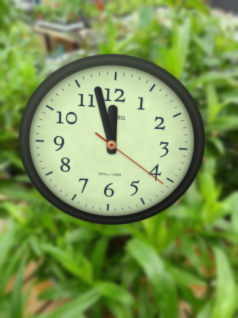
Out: 11,57,21
